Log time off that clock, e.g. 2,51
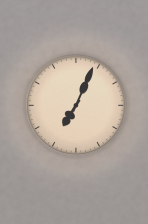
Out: 7,04
